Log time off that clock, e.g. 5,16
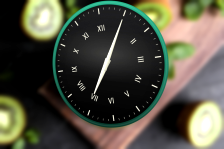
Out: 7,05
